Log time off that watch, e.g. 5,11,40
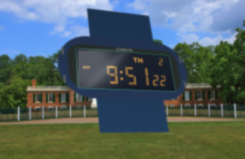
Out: 9,51,22
